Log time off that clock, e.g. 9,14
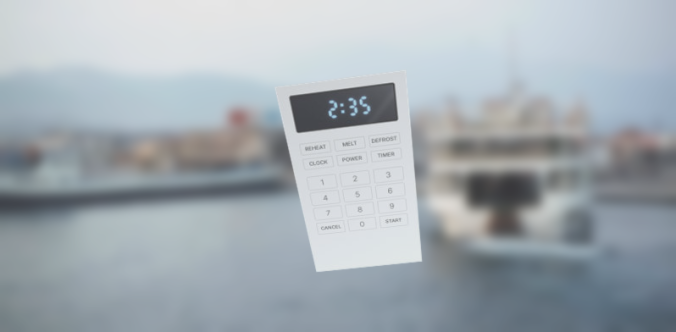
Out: 2,35
